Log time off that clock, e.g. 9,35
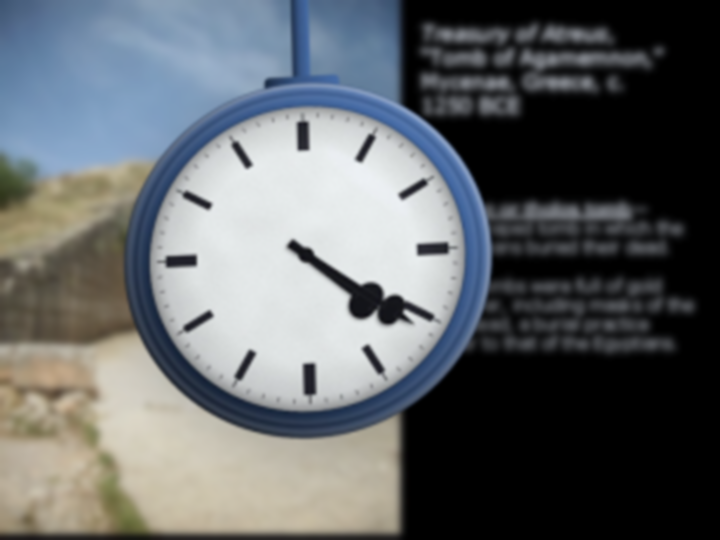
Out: 4,21
